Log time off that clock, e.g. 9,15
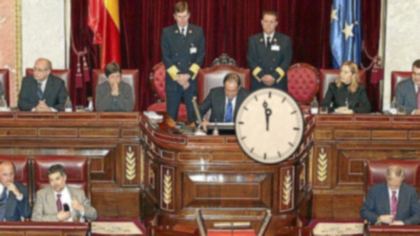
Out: 11,58
